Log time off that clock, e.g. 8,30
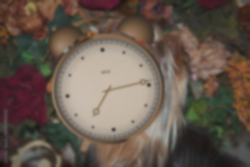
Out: 7,14
